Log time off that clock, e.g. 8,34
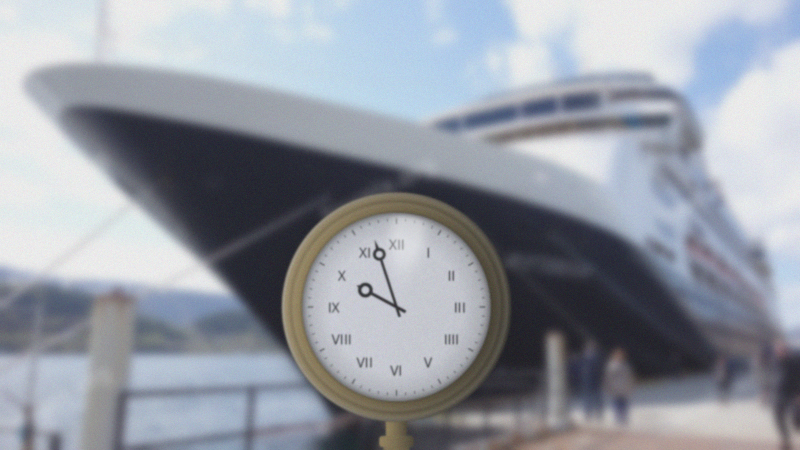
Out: 9,57
